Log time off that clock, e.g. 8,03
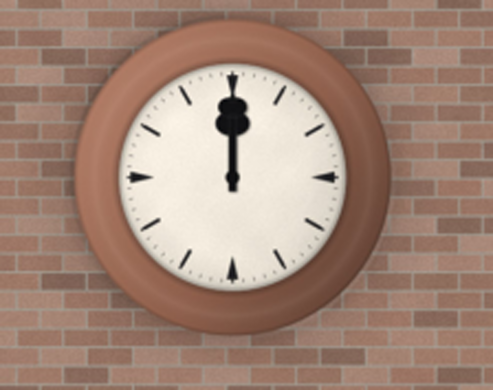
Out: 12,00
